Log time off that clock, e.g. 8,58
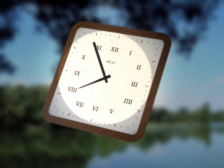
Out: 7,54
